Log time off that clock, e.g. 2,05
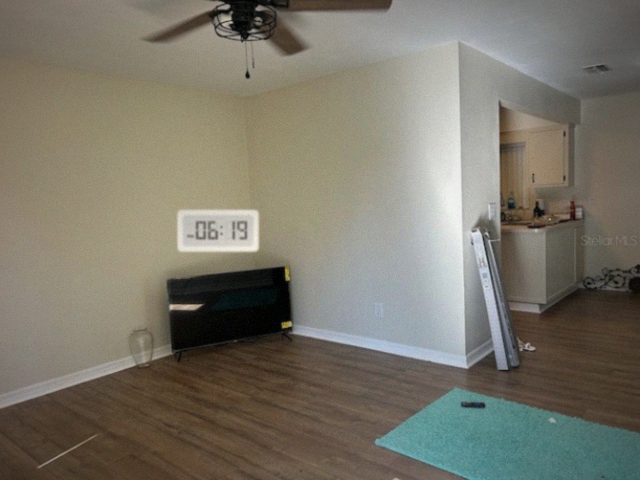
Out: 6,19
